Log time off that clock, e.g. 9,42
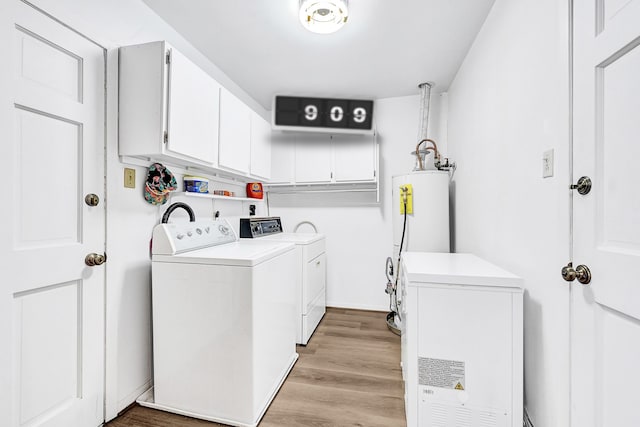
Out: 9,09
